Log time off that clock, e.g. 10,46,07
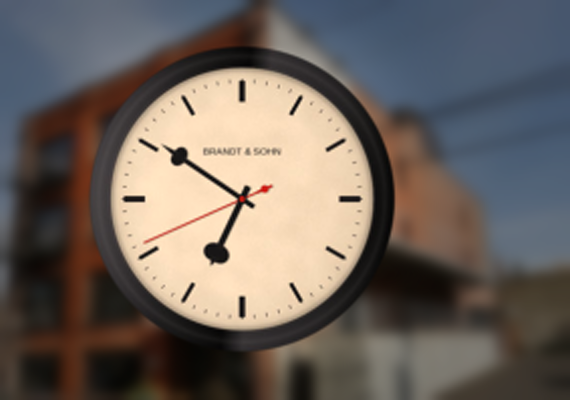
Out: 6,50,41
